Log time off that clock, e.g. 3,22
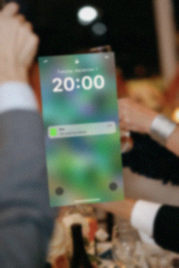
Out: 20,00
